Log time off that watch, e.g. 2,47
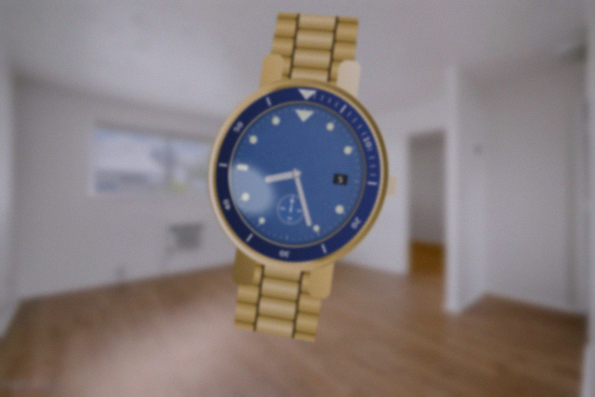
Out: 8,26
